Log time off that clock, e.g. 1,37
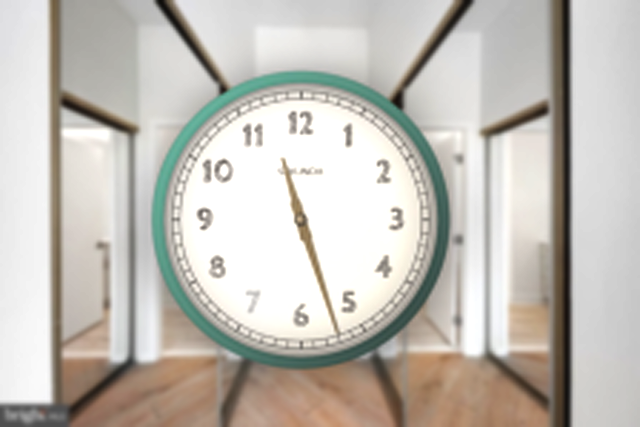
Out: 11,27
